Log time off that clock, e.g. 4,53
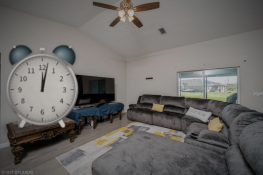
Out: 12,02
